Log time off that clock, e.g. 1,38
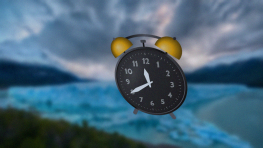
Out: 11,40
